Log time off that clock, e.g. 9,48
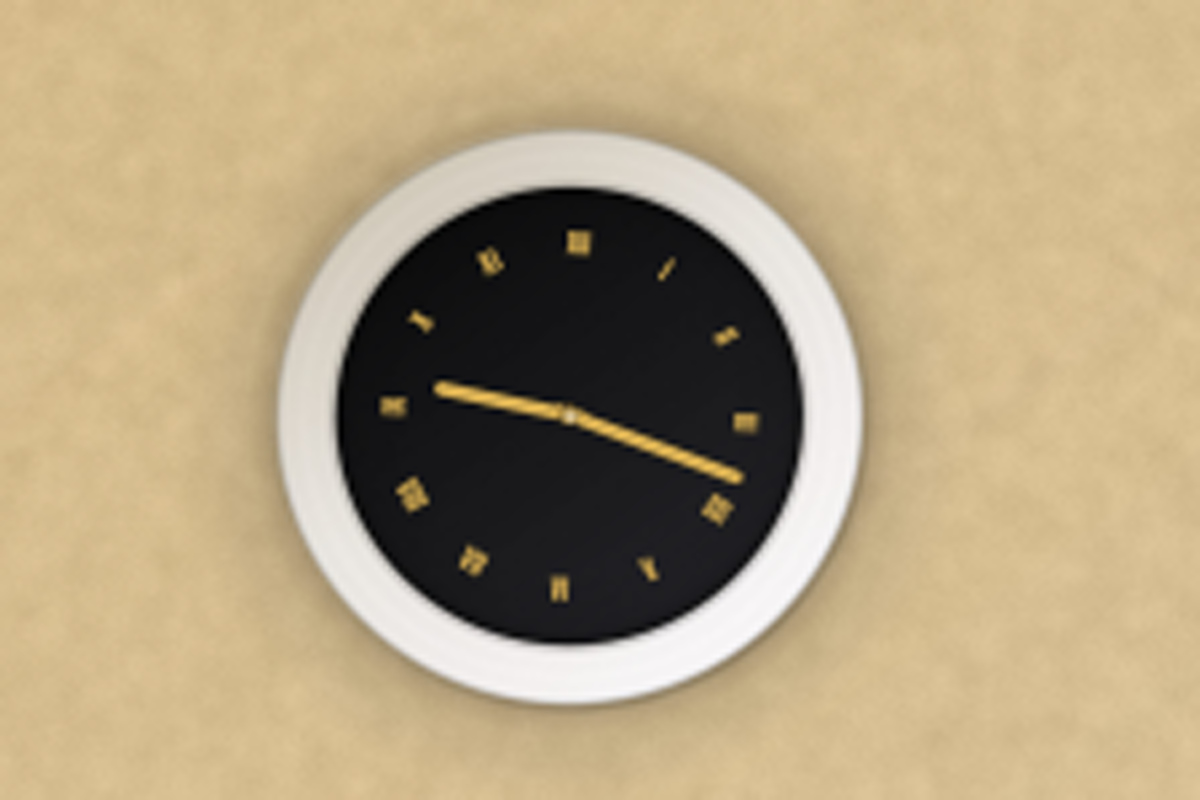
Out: 9,18
